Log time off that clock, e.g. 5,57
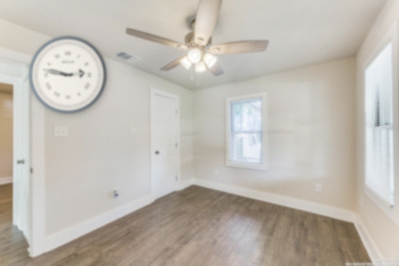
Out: 2,47
